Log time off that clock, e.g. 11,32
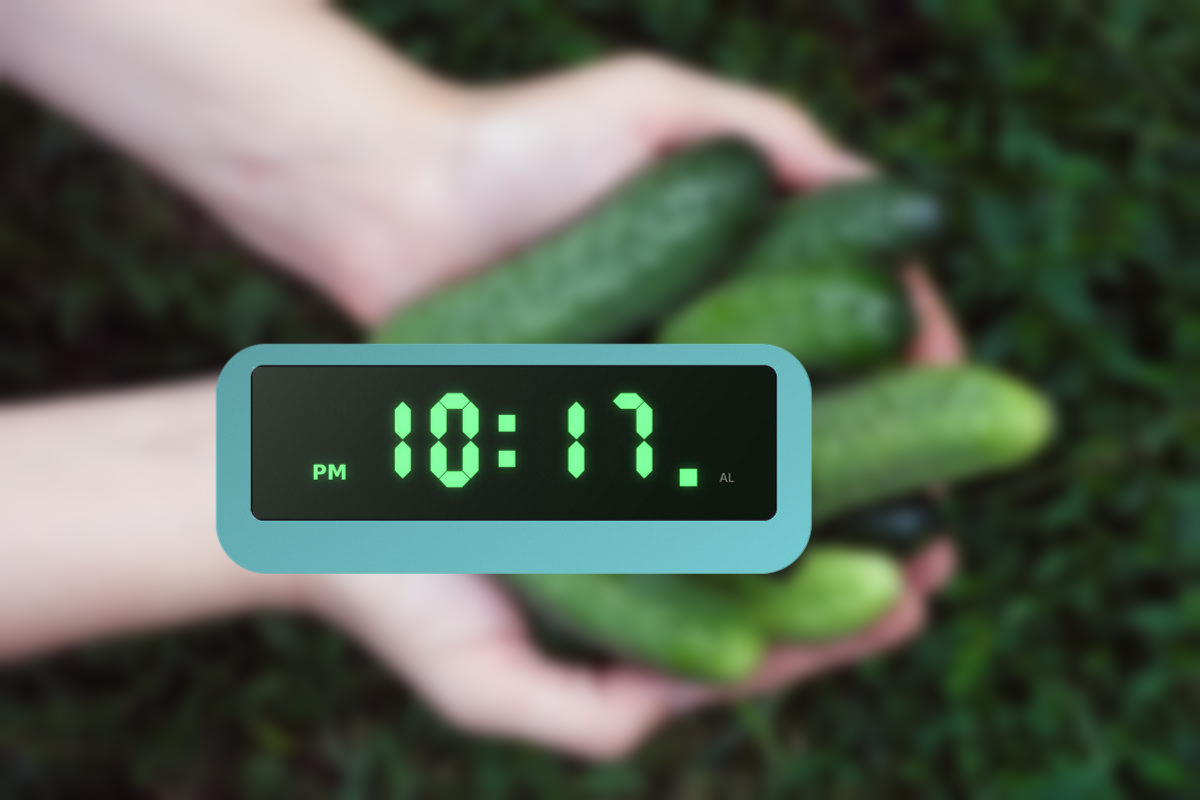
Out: 10,17
